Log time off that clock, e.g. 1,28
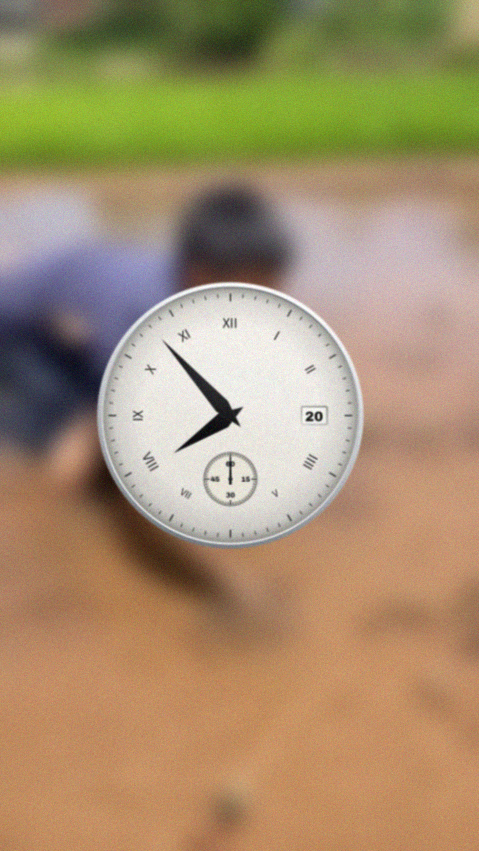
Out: 7,53
